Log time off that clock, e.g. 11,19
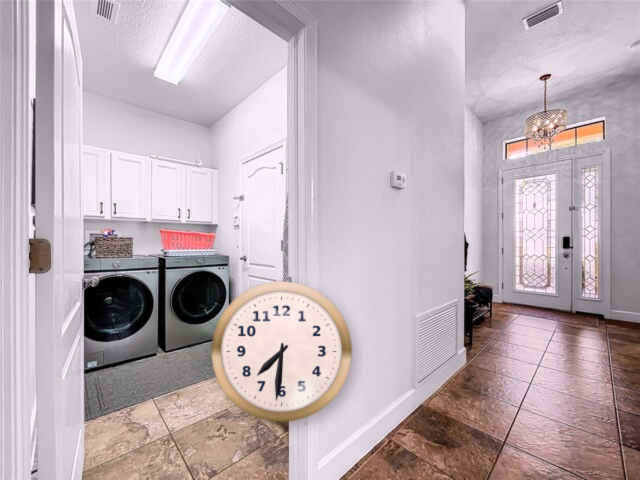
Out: 7,31
